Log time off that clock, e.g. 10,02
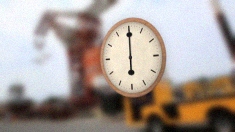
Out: 6,00
